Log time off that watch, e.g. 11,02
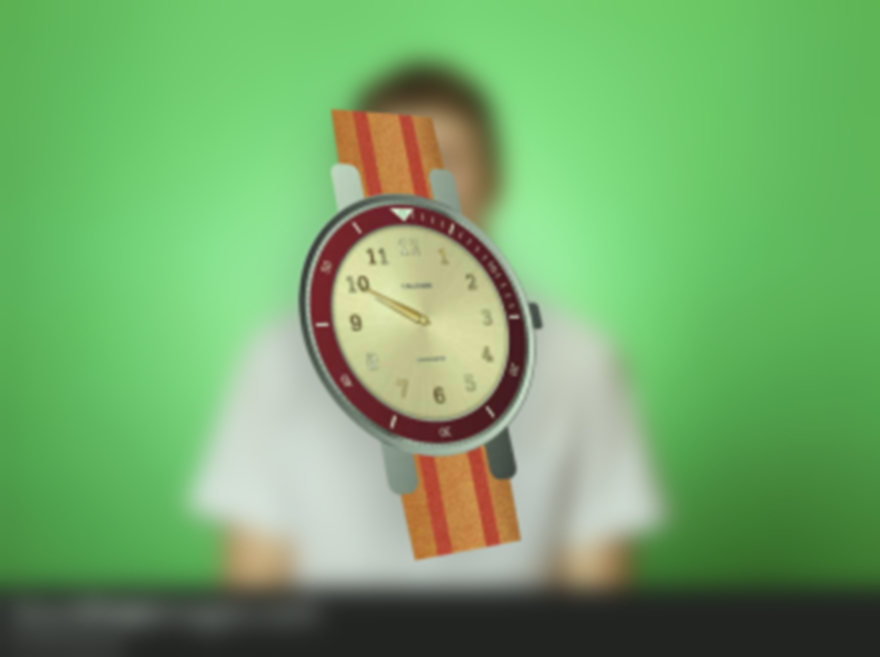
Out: 9,50
